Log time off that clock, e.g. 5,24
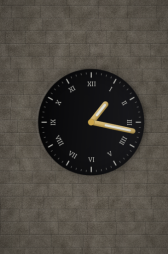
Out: 1,17
